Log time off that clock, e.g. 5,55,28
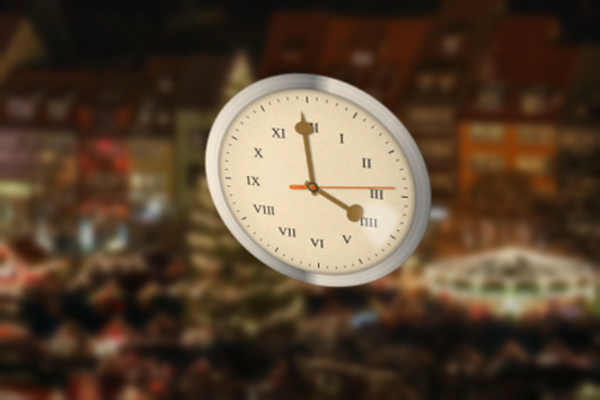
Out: 3,59,14
